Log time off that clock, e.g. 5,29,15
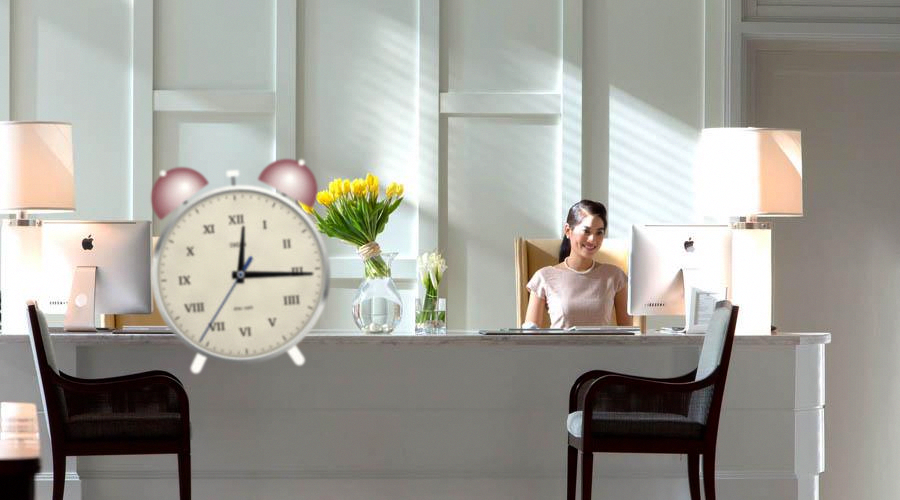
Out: 12,15,36
